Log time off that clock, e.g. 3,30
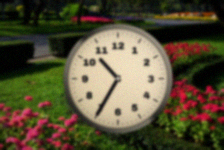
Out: 10,35
